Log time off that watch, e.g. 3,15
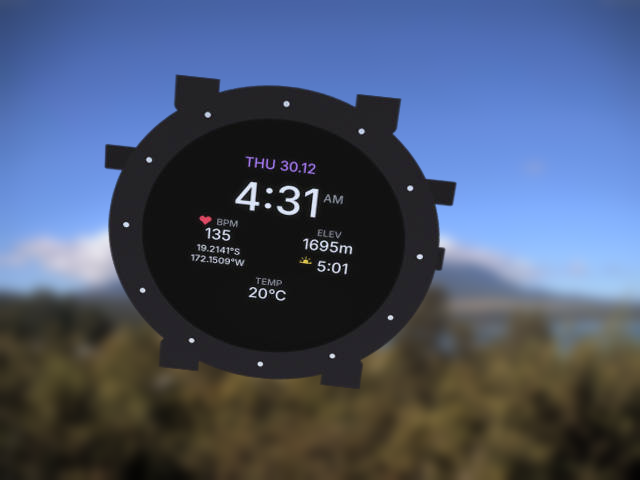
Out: 4,31
